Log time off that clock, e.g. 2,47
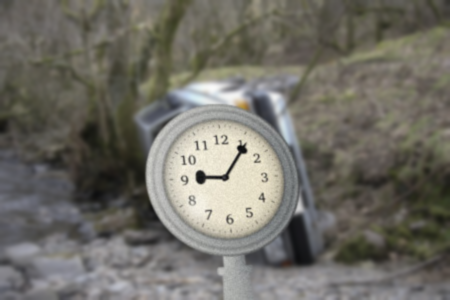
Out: 9,06
